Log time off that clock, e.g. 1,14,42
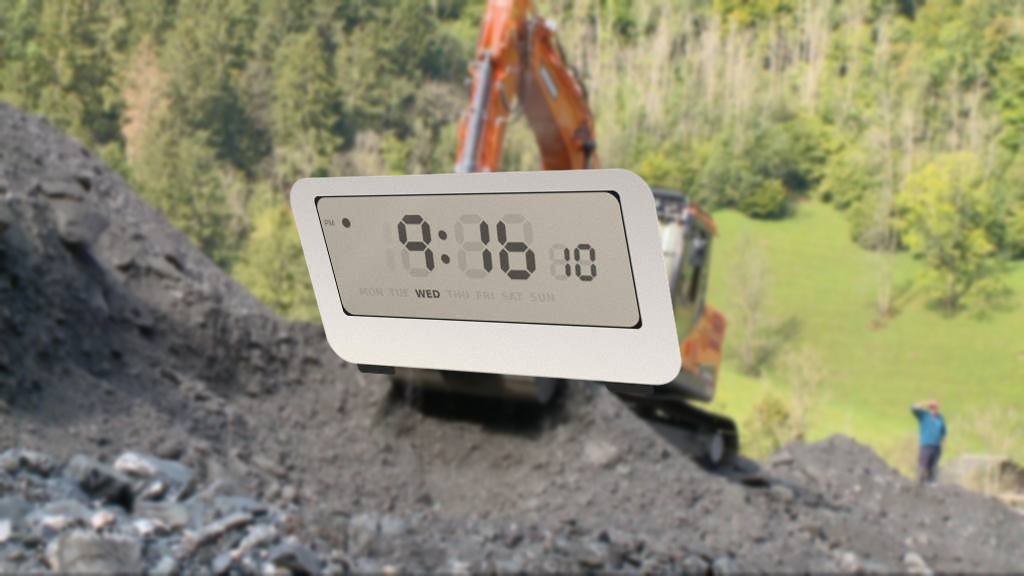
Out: 9,16,10
